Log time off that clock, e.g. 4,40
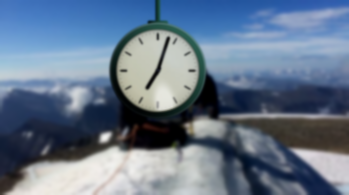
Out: 7,03
